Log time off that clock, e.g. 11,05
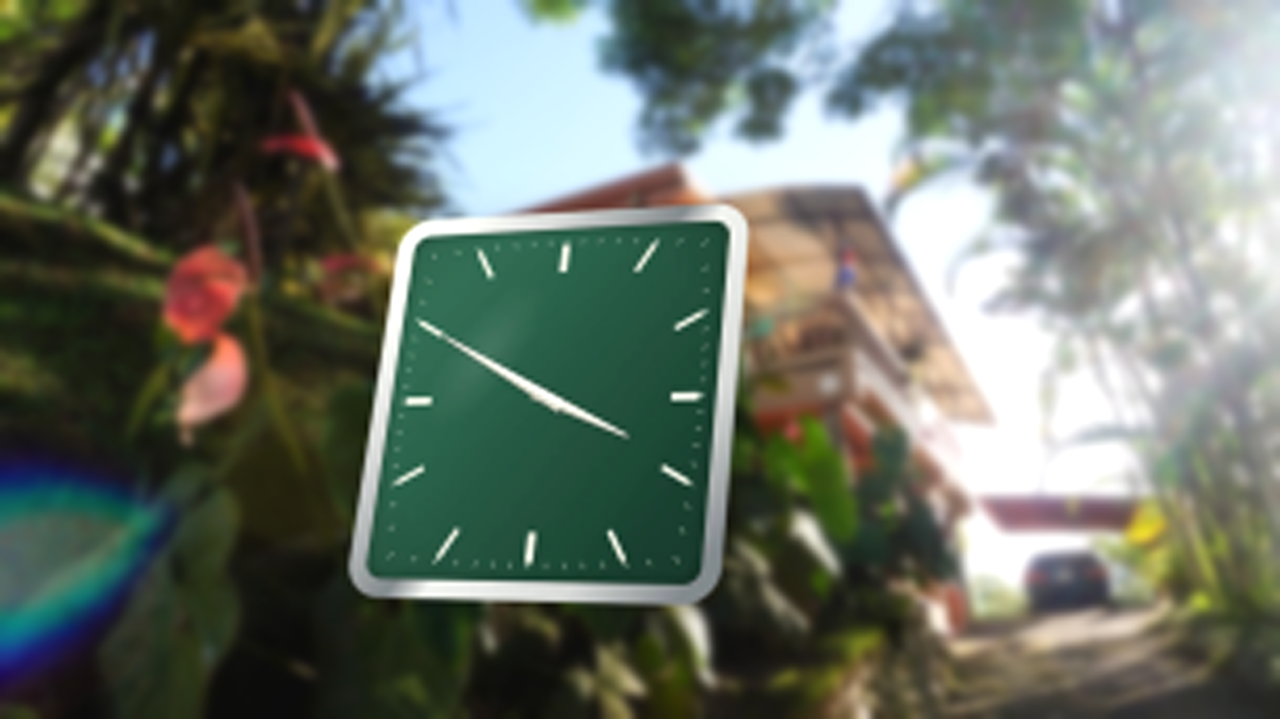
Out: 3,50
